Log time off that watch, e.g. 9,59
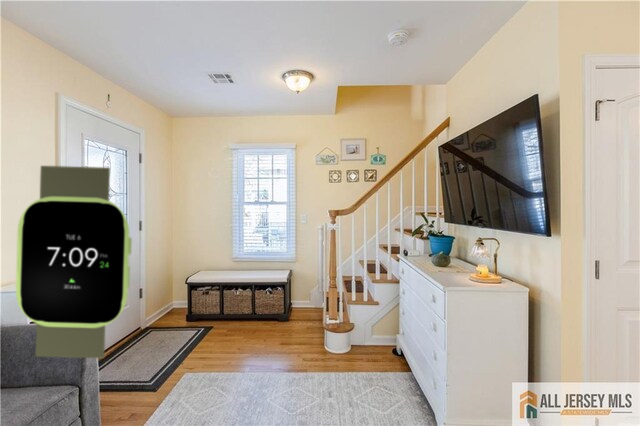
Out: 7,09
